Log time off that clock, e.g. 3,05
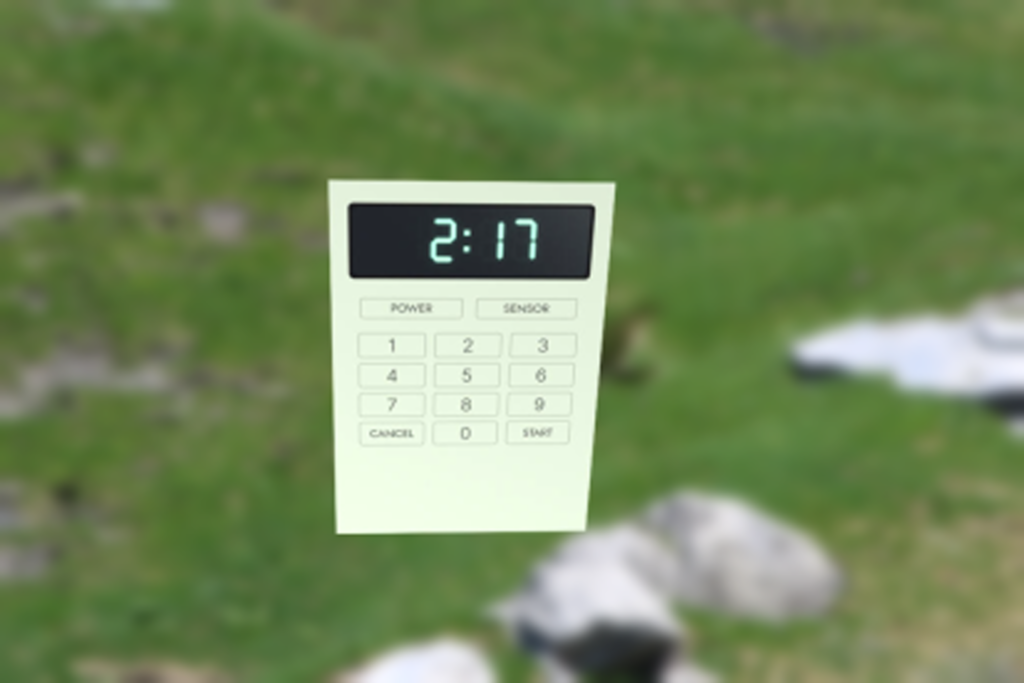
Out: 2,17
